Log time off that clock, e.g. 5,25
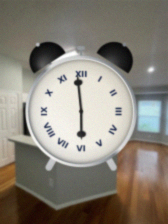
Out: 5,59
